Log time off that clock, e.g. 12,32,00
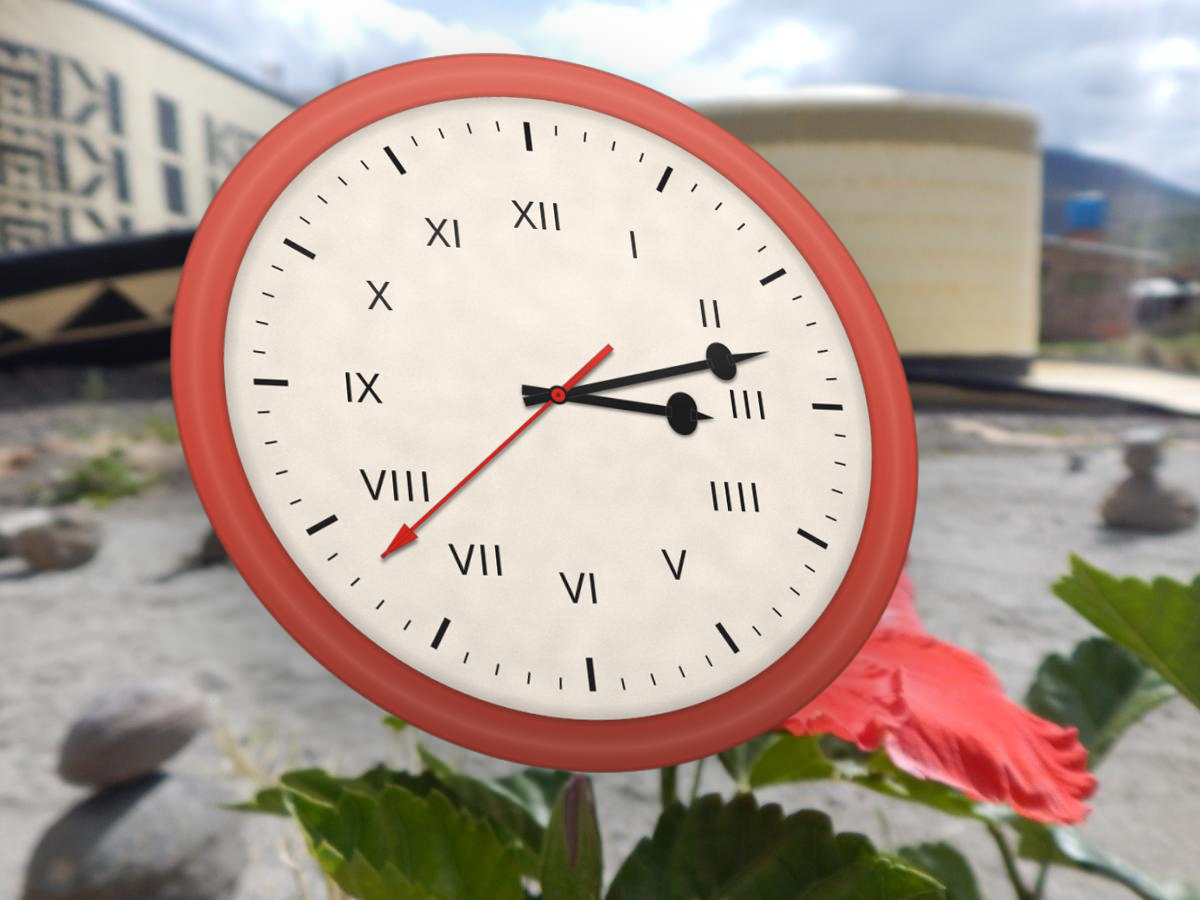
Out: 3,12,38
